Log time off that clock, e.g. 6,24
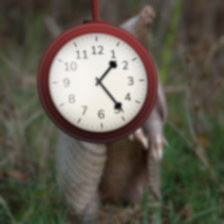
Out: 1,24
